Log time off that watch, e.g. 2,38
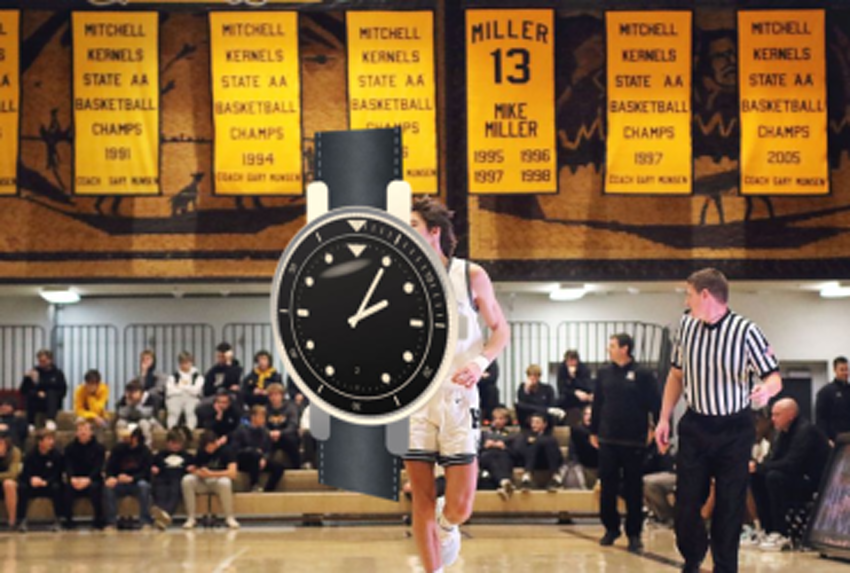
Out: 2,05
